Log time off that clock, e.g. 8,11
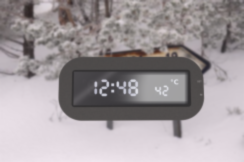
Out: 12,48
